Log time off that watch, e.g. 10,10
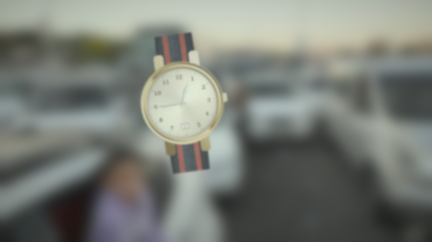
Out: 12,45
